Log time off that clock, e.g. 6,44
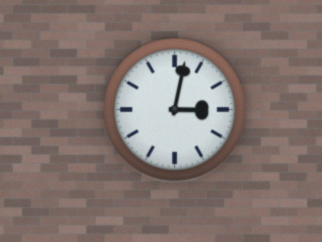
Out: 3,02
